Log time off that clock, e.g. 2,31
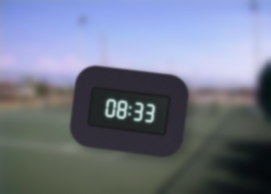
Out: 8,33
